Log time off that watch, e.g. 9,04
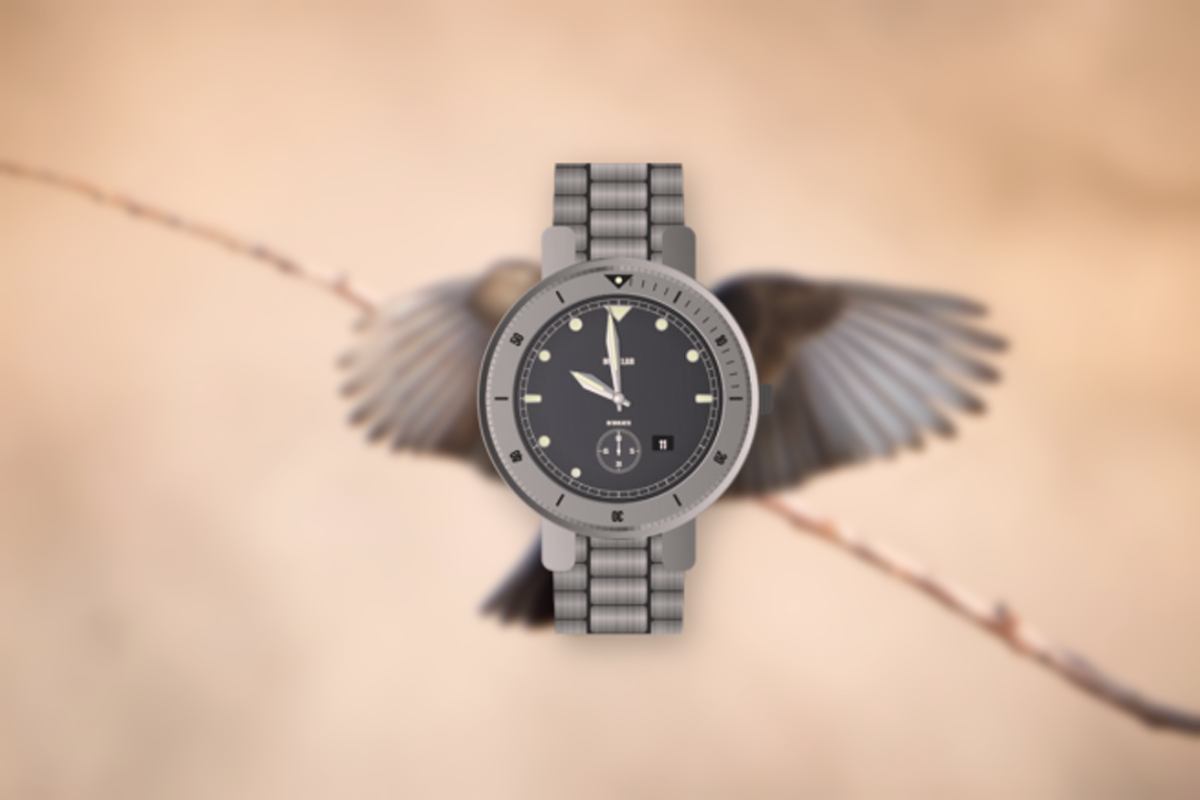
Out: 9,59
